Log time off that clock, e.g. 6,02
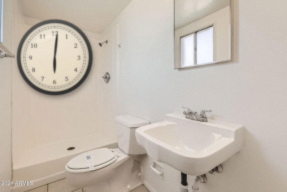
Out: 6,01
